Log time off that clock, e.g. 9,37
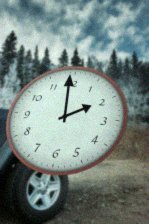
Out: 1,59
